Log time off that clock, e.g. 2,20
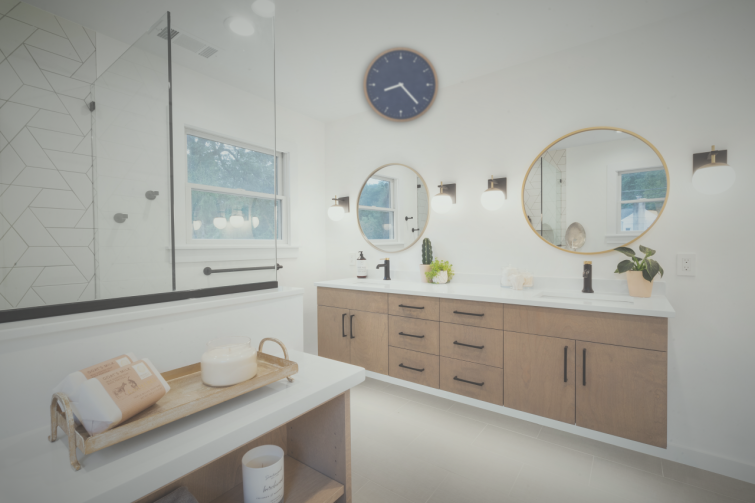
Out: 8,23
